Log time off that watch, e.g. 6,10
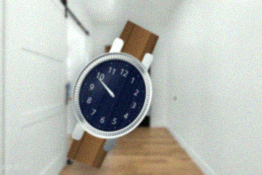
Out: 9,49
